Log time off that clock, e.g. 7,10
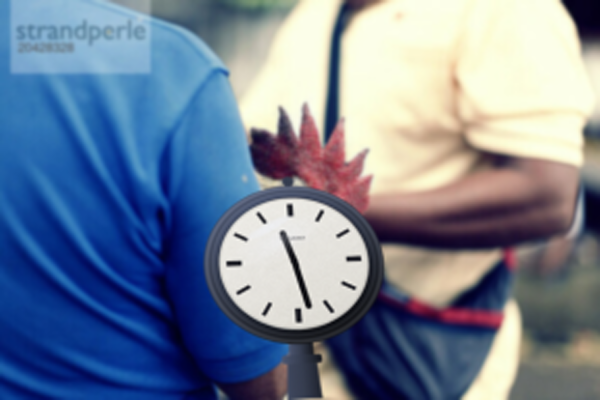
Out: 11,28
